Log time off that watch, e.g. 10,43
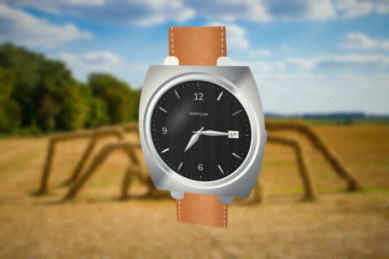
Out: 7,15
